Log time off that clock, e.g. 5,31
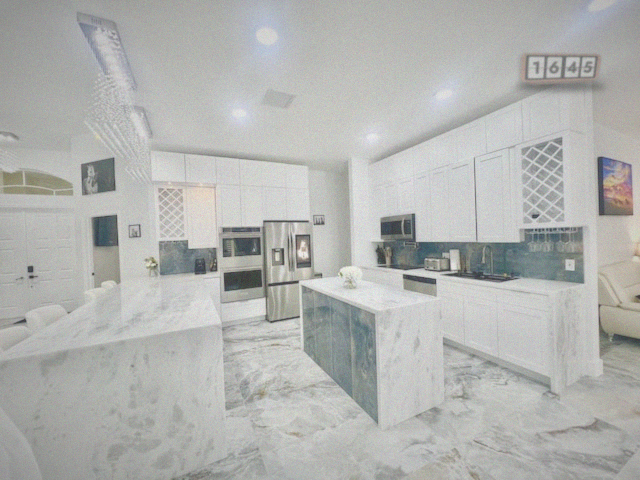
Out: 16,45
